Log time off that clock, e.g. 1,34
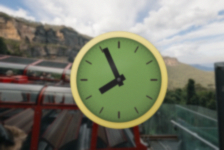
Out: 7,56
